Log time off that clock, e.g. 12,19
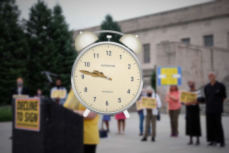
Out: 9,47
